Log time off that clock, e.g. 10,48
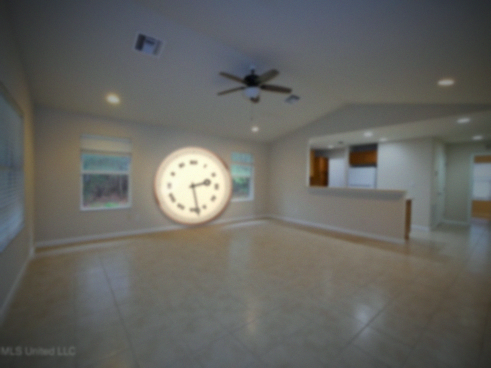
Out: 2,28
